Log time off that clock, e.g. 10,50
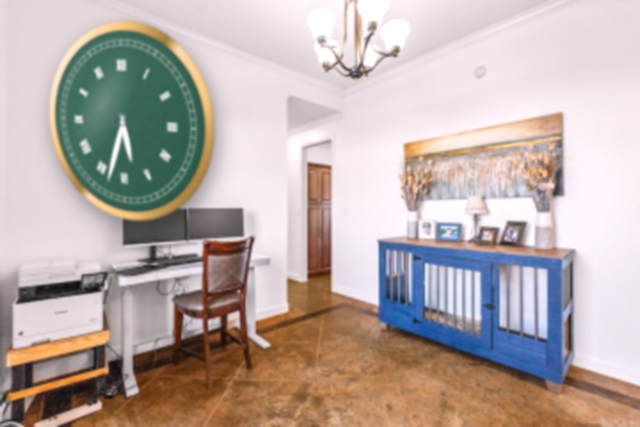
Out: 5,33
